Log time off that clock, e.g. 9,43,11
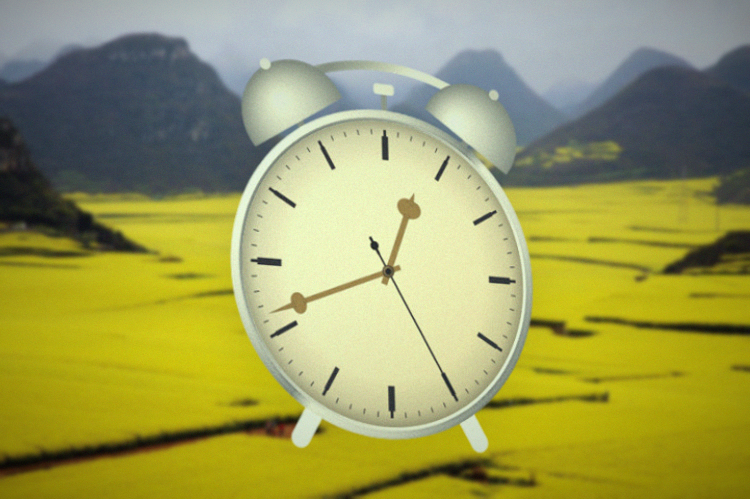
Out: 12,41,25
